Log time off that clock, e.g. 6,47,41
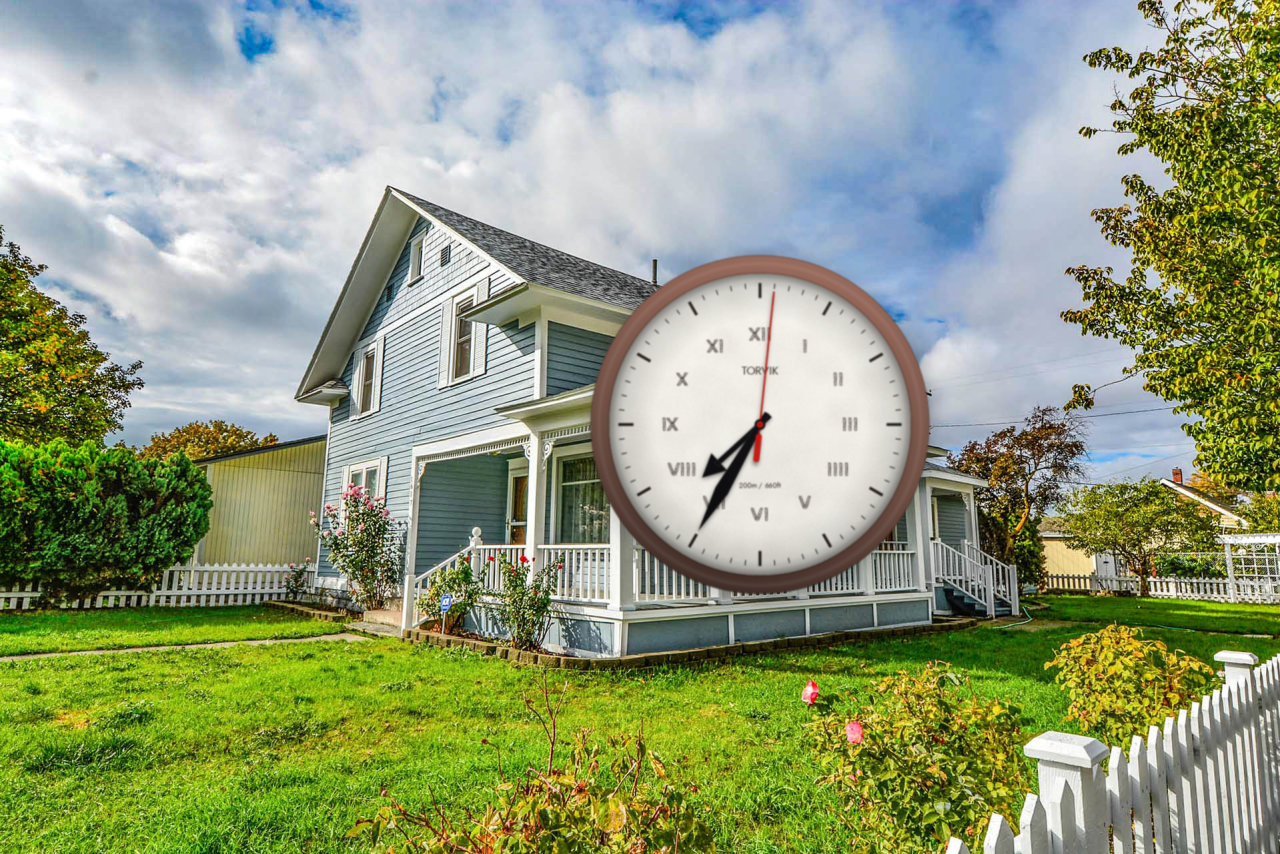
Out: 7,35,01
